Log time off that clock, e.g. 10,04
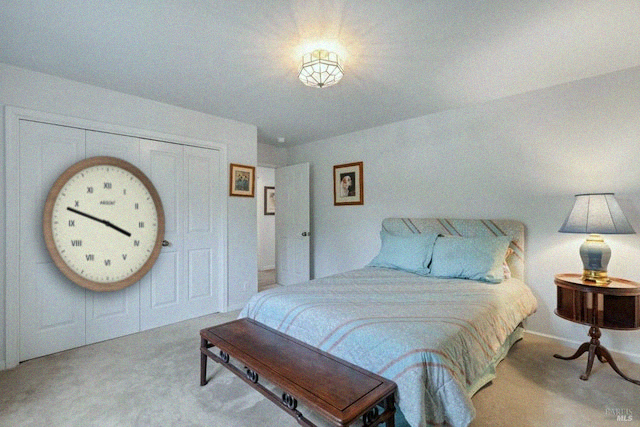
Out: 3,48
